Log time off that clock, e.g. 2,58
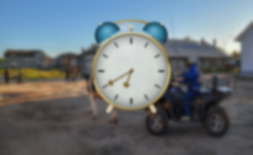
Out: 6,40
